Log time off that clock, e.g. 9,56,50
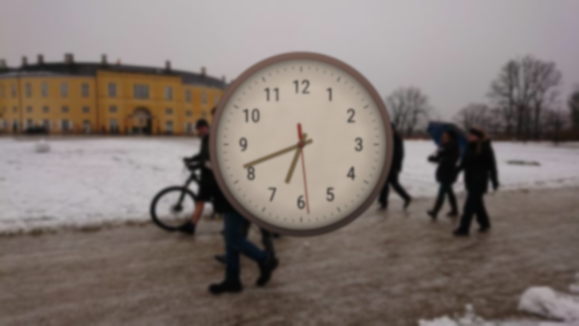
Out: 6,41,29
